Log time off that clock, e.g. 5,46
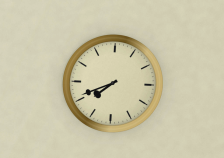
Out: 7,41
